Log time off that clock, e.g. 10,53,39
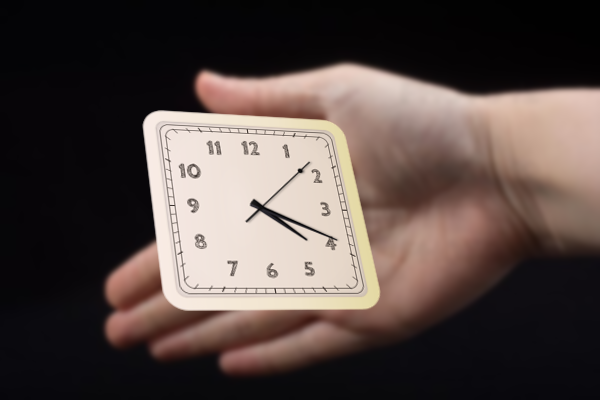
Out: 4,19,08
